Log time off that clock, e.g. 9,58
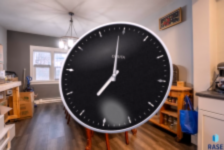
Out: 6,59
